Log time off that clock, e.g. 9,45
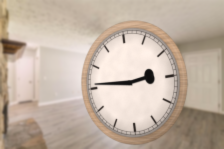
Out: 2,46
